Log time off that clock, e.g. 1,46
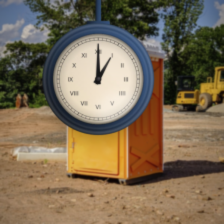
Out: 1,00
